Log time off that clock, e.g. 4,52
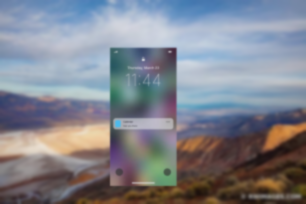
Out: 11,44
